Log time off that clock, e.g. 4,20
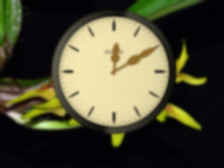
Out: 12,10
